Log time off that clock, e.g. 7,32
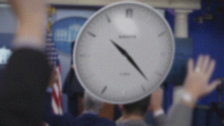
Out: 10,23
